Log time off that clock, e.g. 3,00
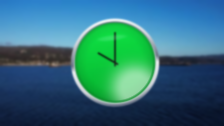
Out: 10,00
